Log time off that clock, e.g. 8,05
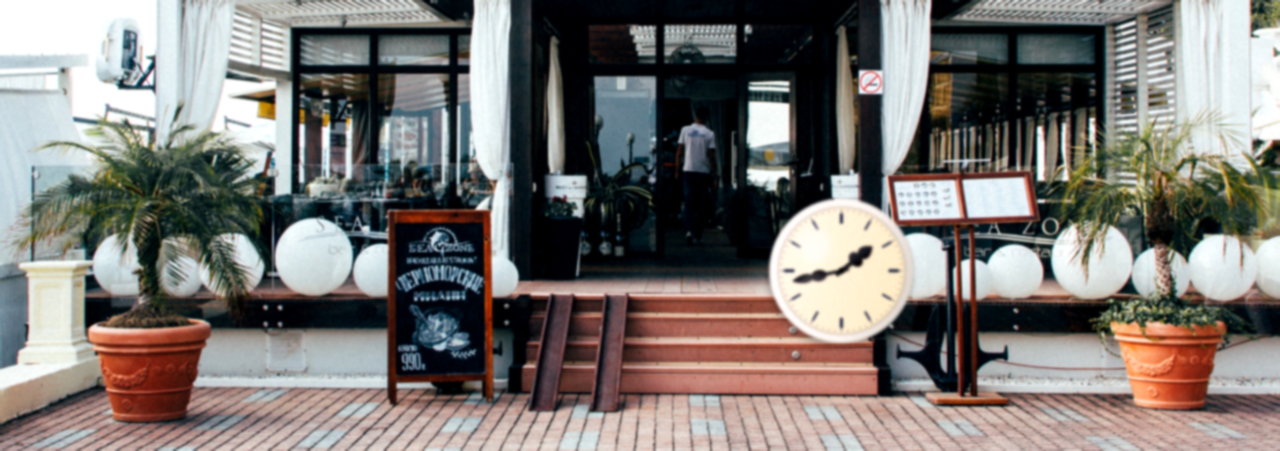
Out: 1,43
